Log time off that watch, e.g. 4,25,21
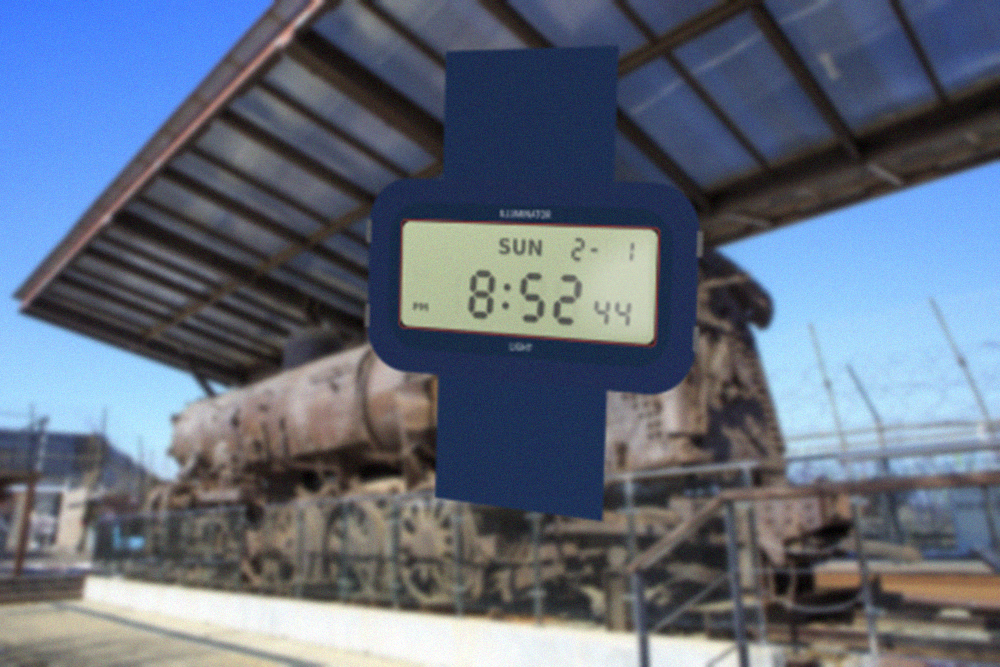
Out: 8,52,44
